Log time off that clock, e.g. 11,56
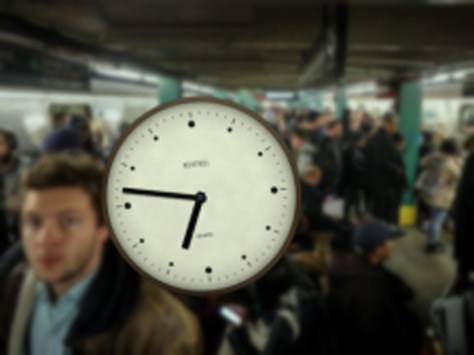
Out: 6,47
